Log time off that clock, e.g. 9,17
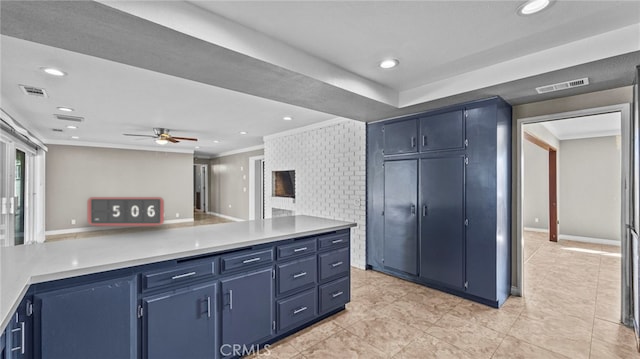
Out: 5,06
